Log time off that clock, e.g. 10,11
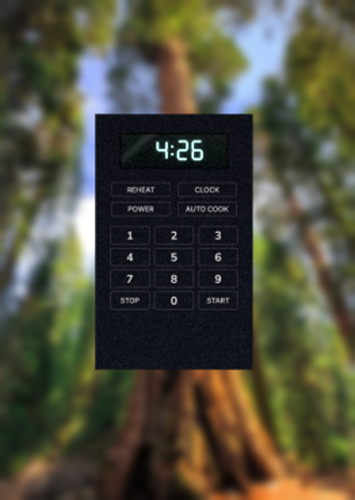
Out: 4,26
